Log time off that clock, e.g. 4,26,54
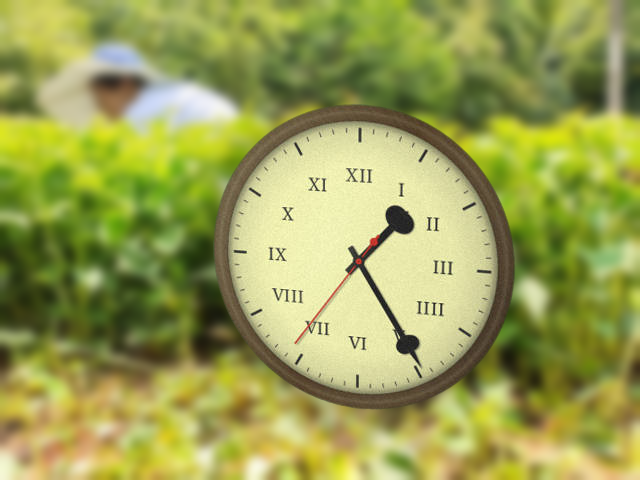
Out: 1,24,36
